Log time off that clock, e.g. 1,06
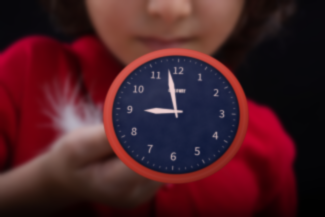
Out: 8,58
